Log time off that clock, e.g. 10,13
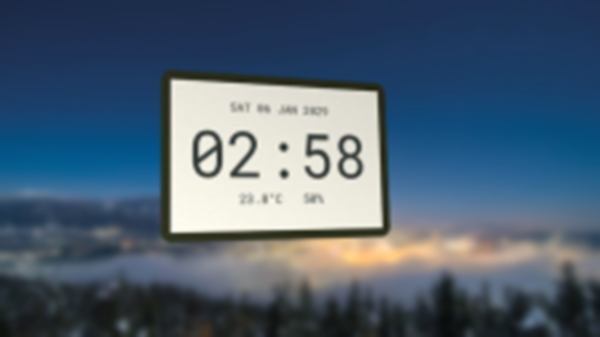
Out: 2,58
